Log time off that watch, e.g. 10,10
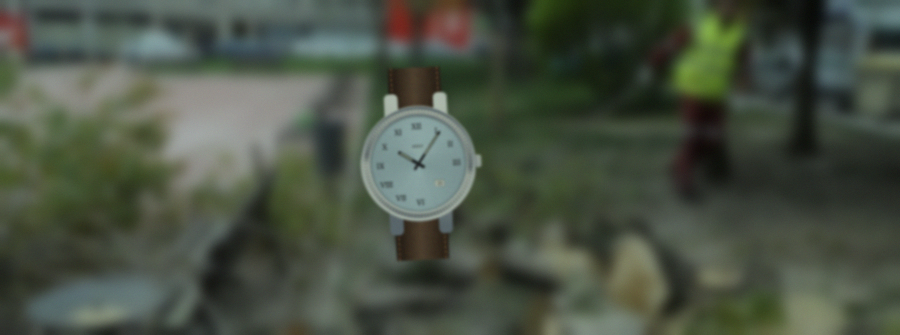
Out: 10,06
